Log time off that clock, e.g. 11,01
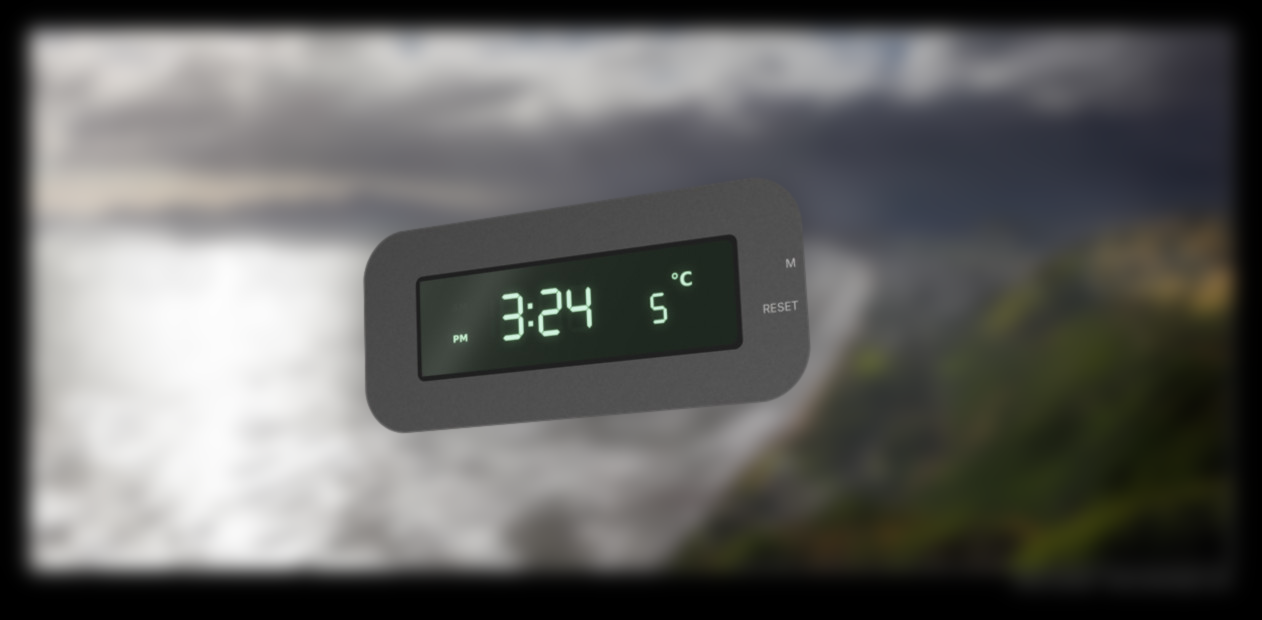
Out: 3,24
